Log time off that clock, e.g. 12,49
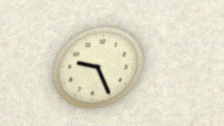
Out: 9,25
